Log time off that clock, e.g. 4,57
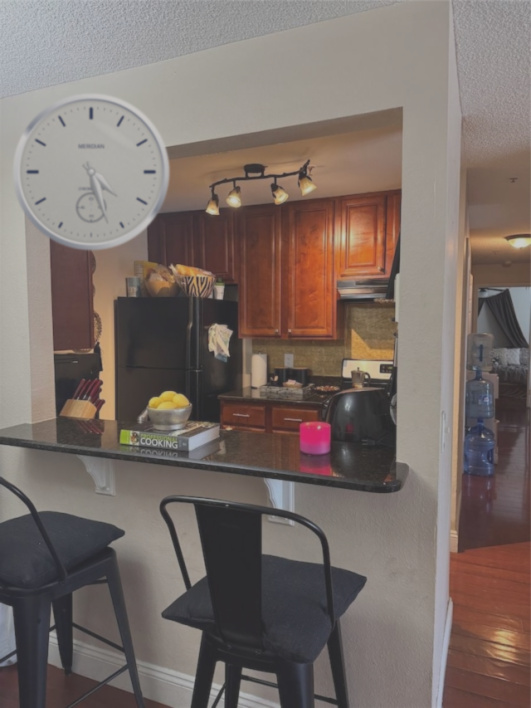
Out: 4,27
